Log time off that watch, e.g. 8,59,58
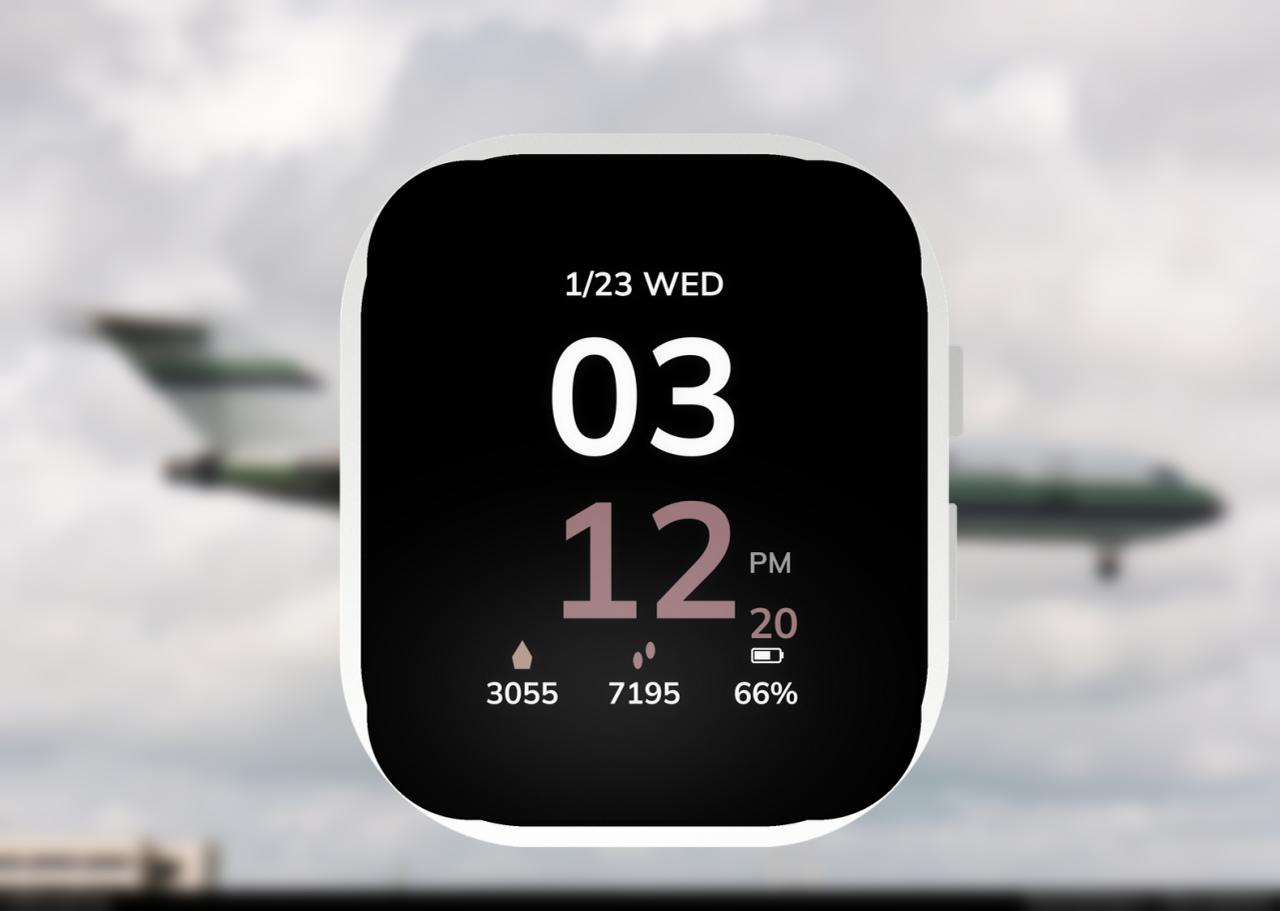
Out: 3,12,20
